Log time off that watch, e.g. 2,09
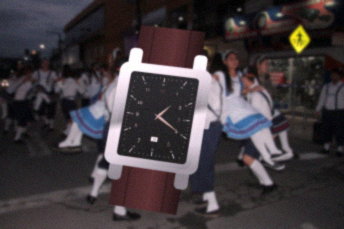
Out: 1,20
